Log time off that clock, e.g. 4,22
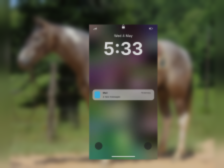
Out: 5,33
